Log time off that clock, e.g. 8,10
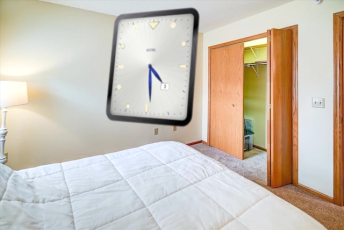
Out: 4,29
